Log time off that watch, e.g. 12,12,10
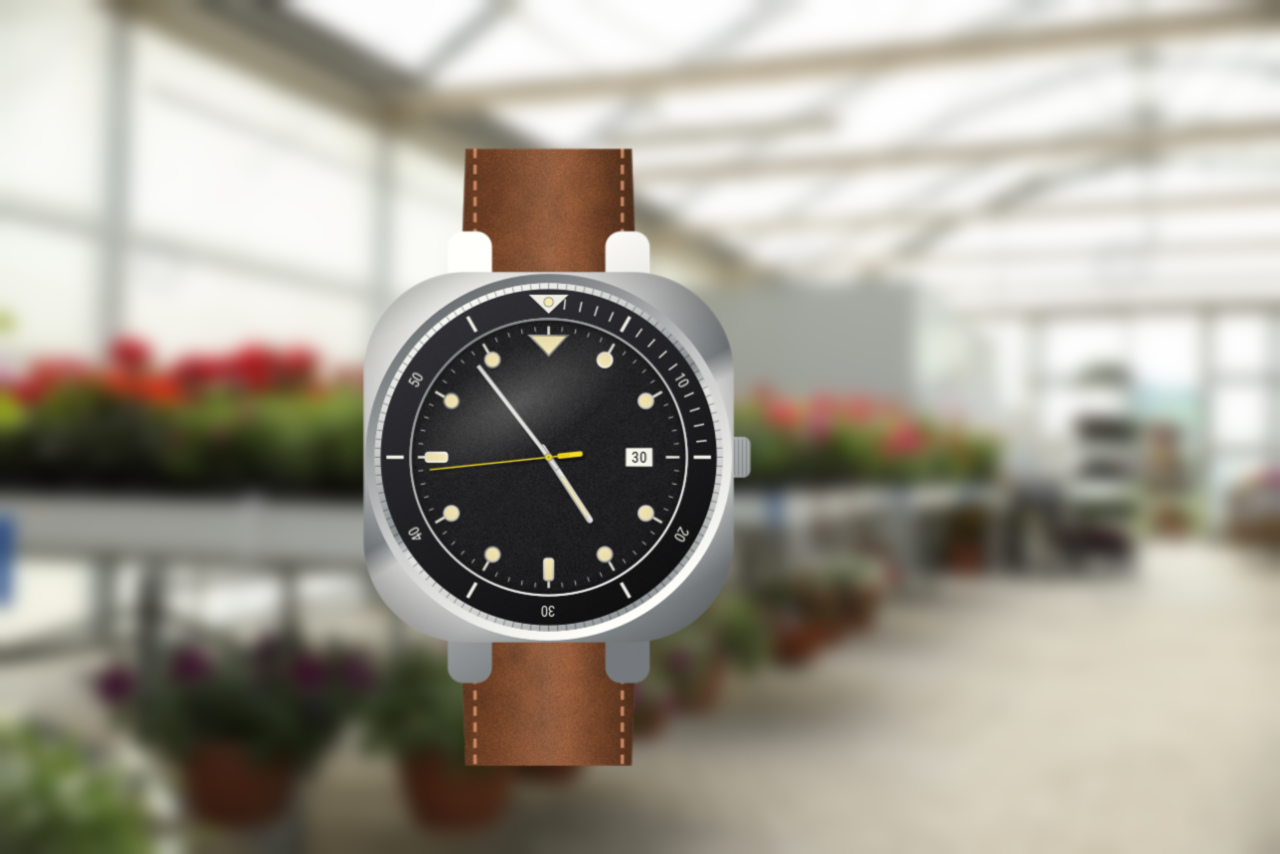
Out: 4,53,44
